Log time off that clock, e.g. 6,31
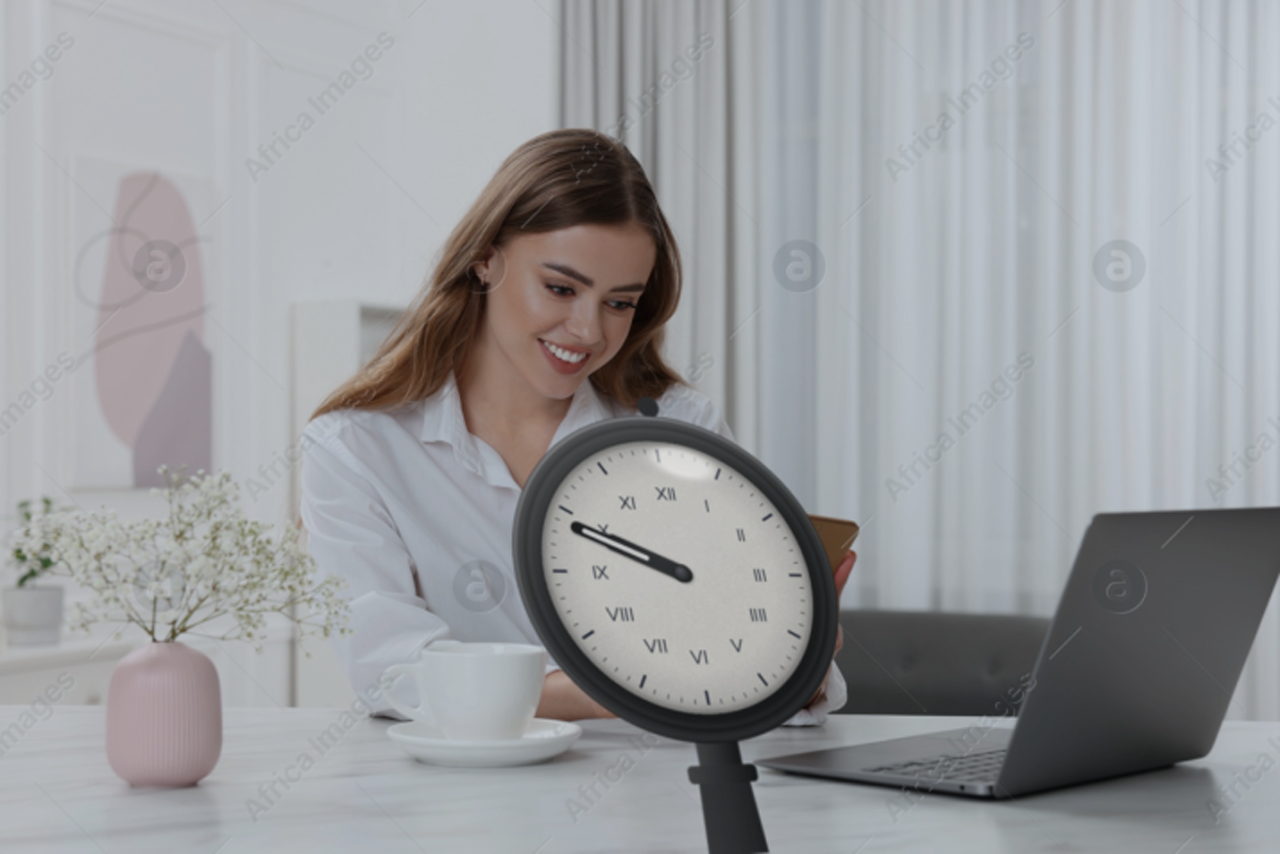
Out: 9,49
